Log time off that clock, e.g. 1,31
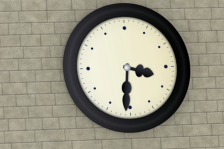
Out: 3,31
